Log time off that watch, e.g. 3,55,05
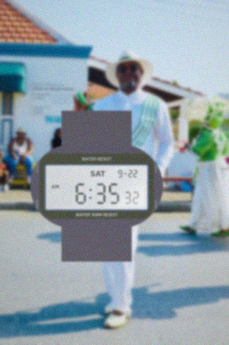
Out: 6,35,32
